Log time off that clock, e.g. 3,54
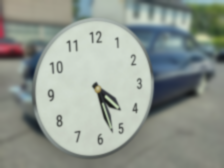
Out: 4,27
